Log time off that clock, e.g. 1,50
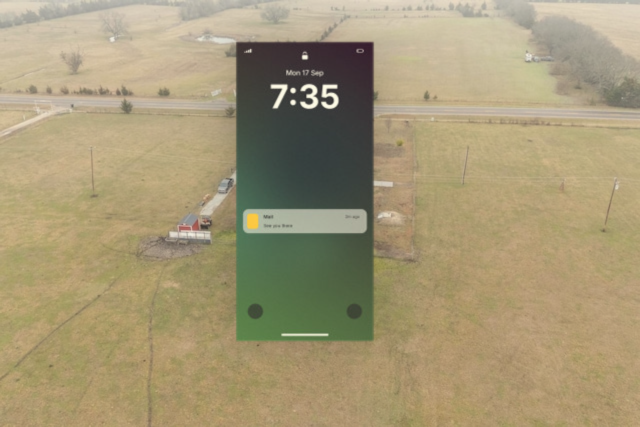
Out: 7,35
